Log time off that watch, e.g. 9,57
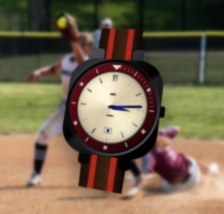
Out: 3,14
